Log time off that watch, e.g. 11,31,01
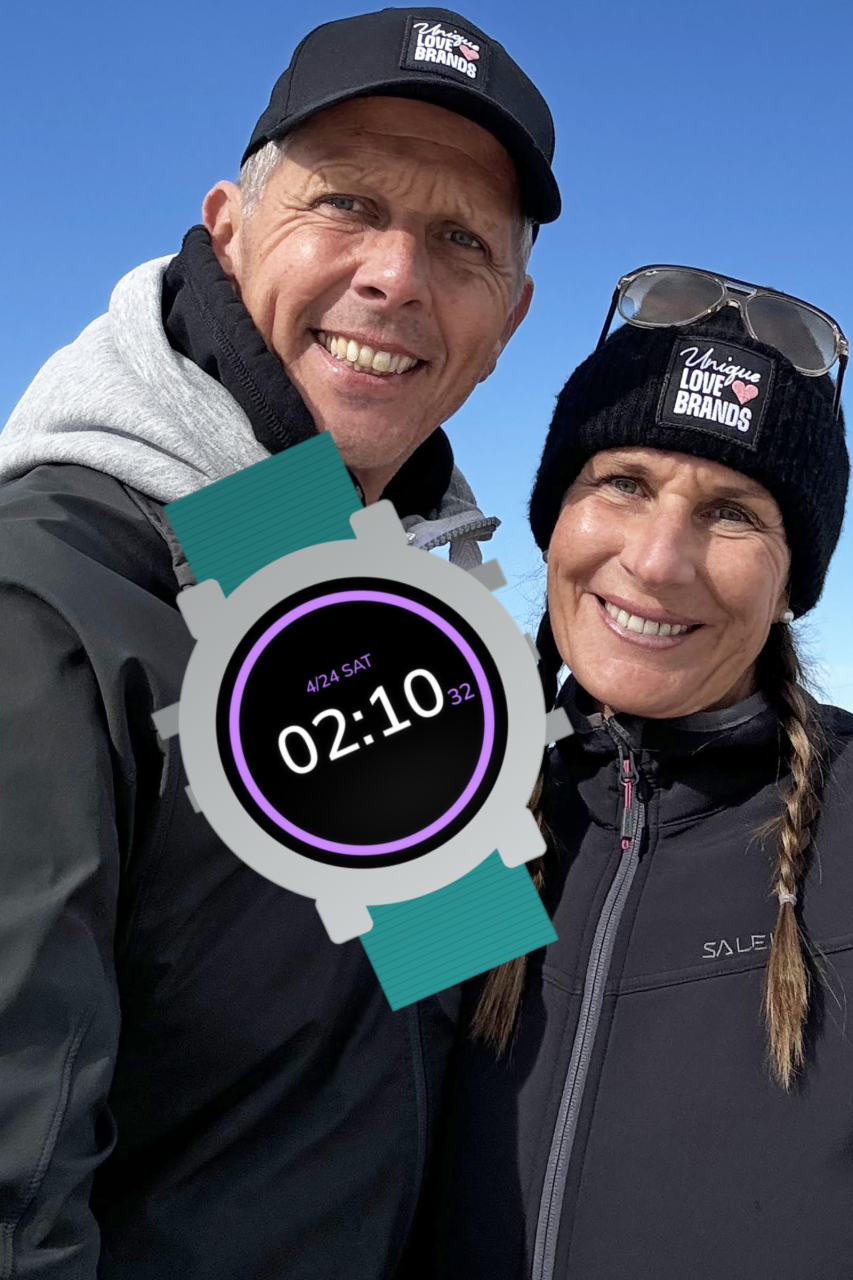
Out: 2,10,32
